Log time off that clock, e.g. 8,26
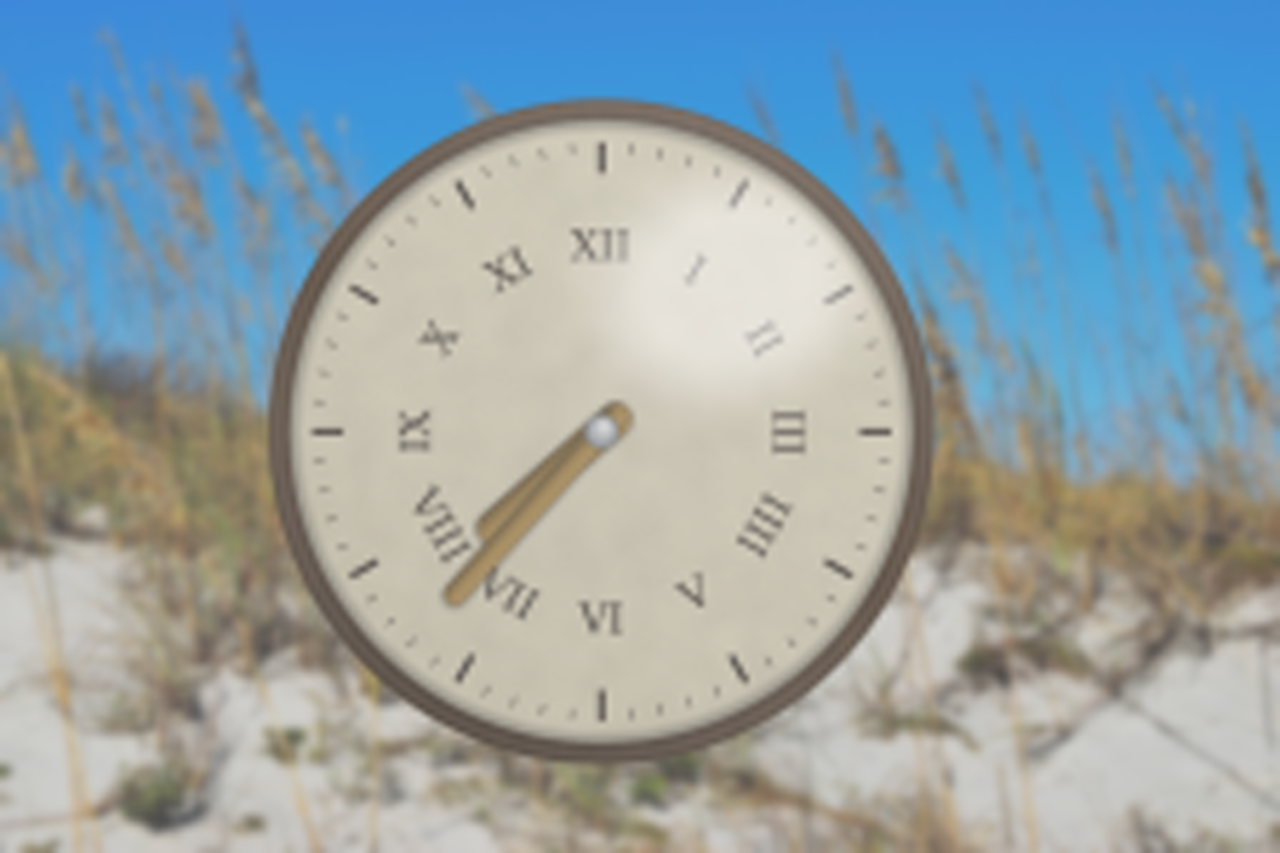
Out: 7,37
